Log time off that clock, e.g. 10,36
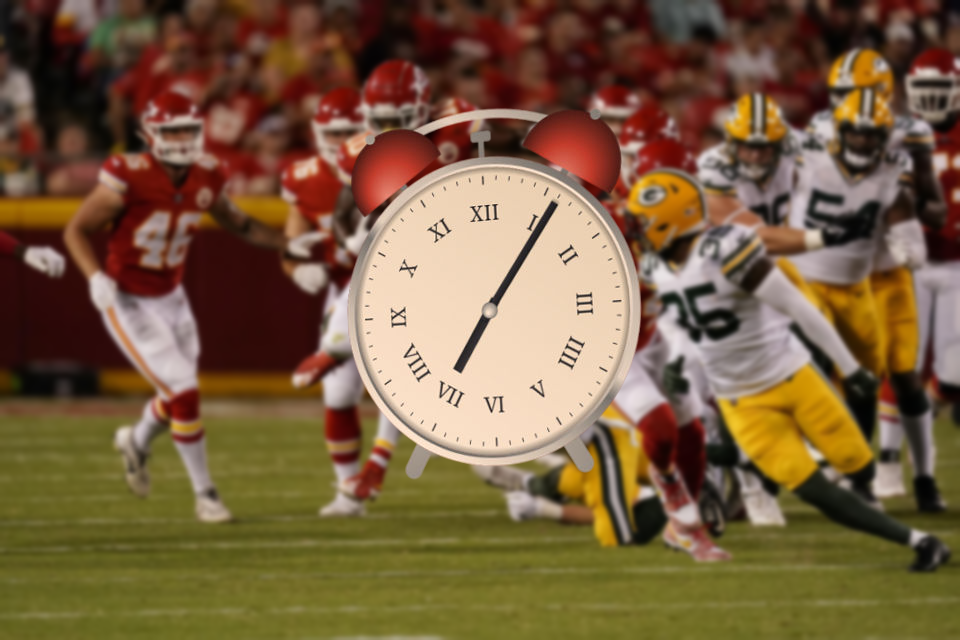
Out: 7,06
